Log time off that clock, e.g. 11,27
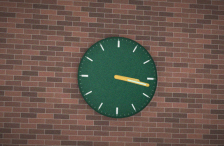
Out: 3,17
